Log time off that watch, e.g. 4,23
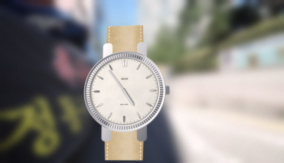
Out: 4,54
